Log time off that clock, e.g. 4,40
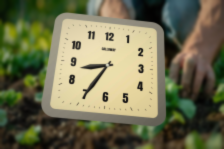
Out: 8,35
